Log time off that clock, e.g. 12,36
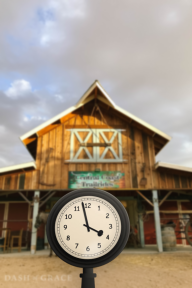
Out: 3,58
